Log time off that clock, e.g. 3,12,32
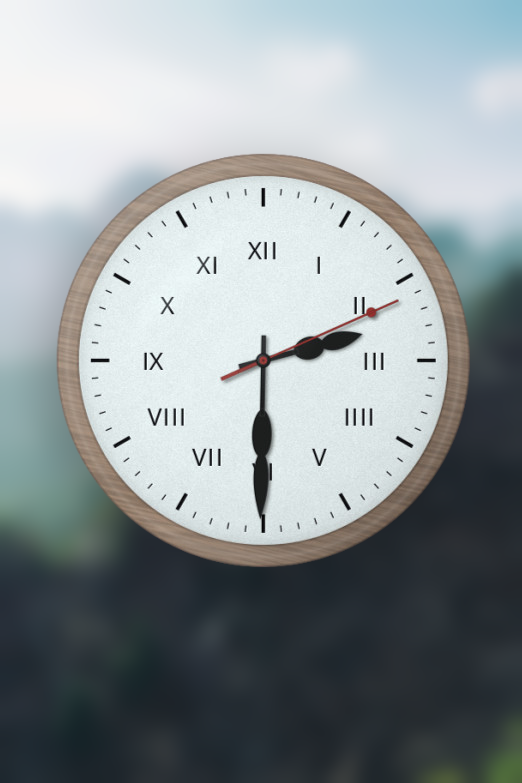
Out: 2,30,11
